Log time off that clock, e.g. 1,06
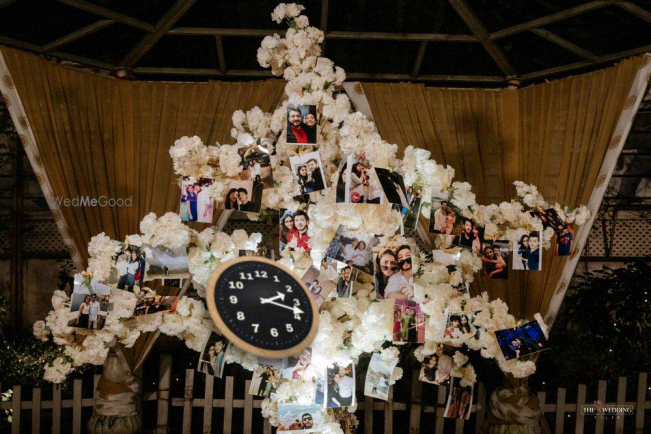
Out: 2,18
